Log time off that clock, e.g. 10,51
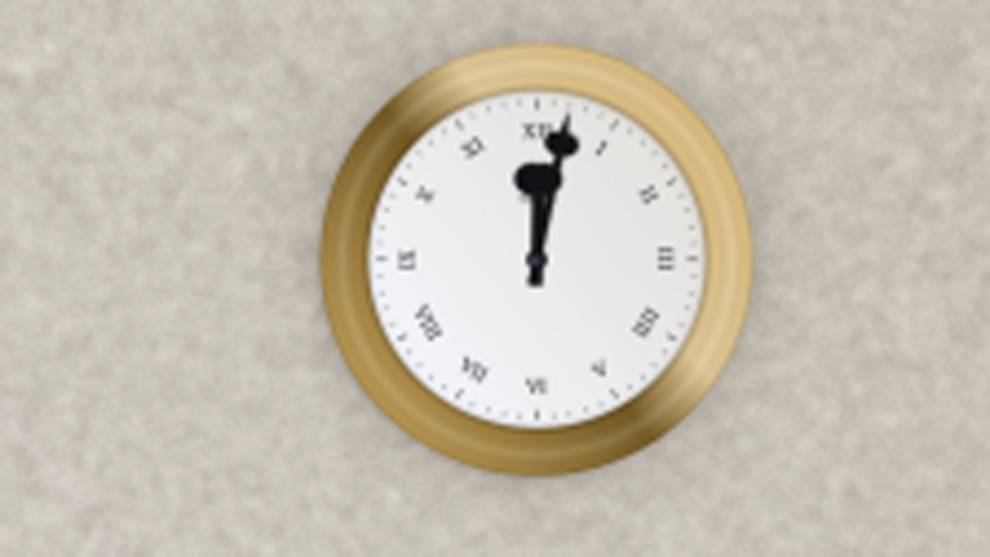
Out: 12,02
